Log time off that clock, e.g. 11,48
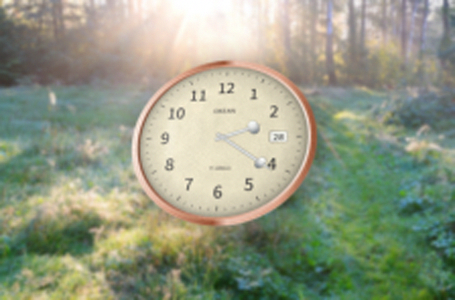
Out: 2,21
